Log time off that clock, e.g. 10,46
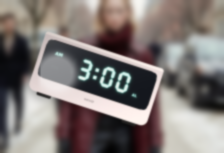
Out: 3,00
